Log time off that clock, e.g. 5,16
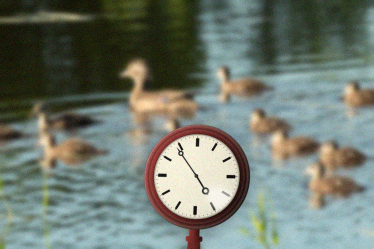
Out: 4,54
